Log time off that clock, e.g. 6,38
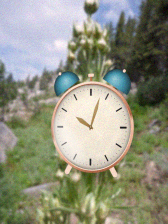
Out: 10,03
